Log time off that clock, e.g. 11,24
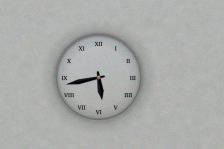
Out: 5,43
